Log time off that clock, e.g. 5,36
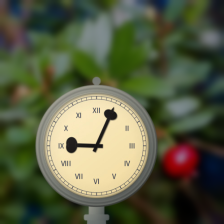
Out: 9,04
